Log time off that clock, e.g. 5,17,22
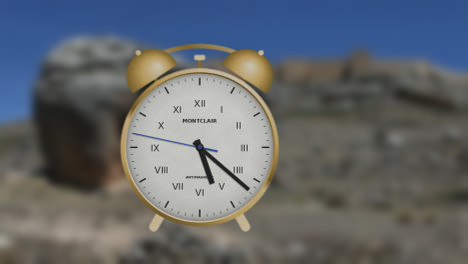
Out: 5,21,47
